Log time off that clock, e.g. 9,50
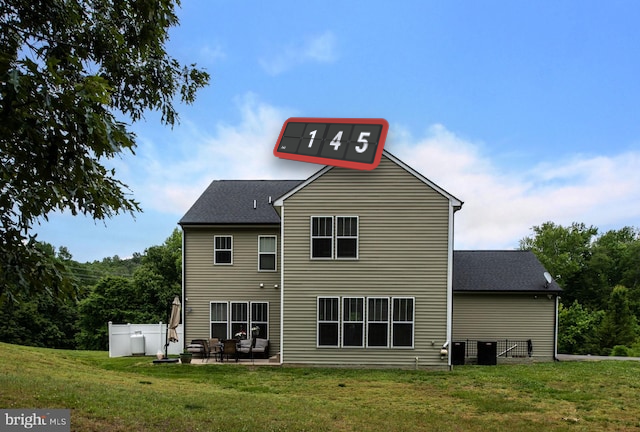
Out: 1,45
